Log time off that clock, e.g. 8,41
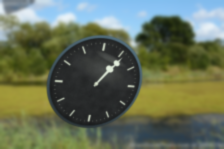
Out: 1,06
